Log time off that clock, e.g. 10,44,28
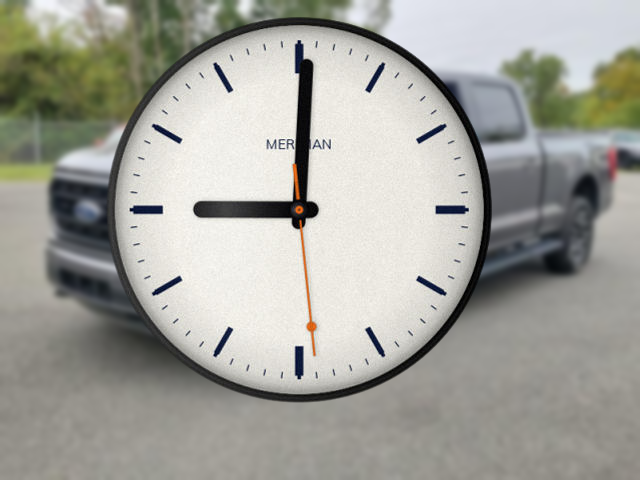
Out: 9,00,29
